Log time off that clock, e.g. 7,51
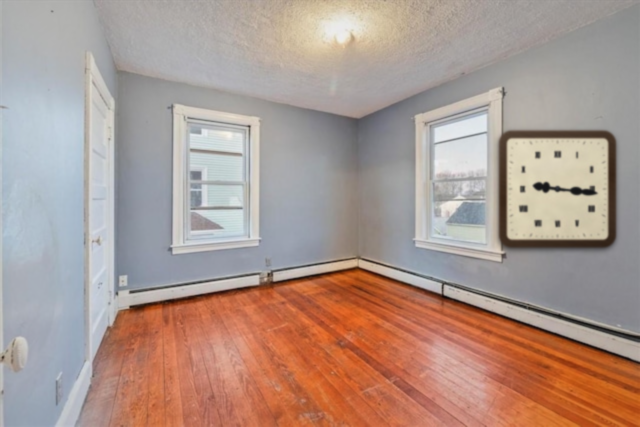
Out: 9,16
